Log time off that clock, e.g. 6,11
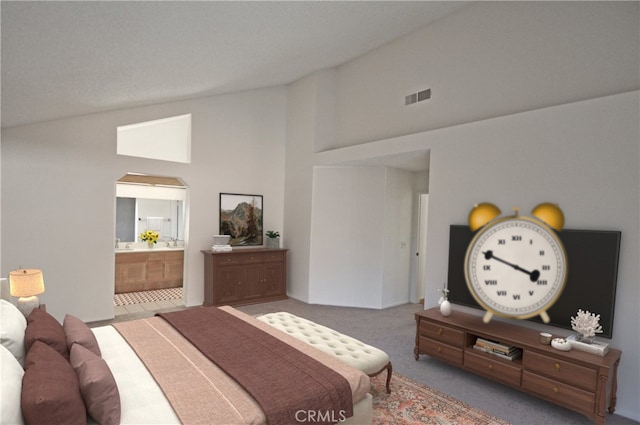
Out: 3,49
